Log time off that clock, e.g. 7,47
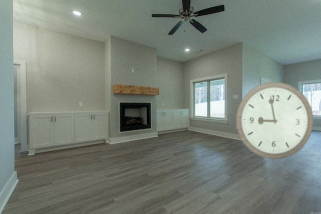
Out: 8,58
